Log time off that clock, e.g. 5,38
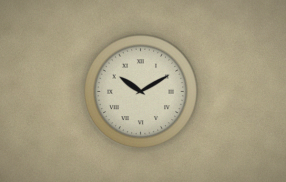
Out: 10,10
